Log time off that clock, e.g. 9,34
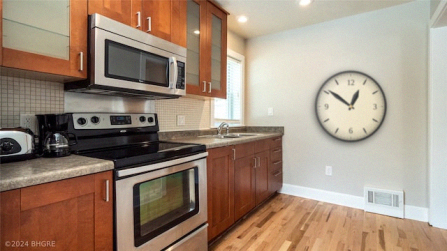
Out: 12,51
